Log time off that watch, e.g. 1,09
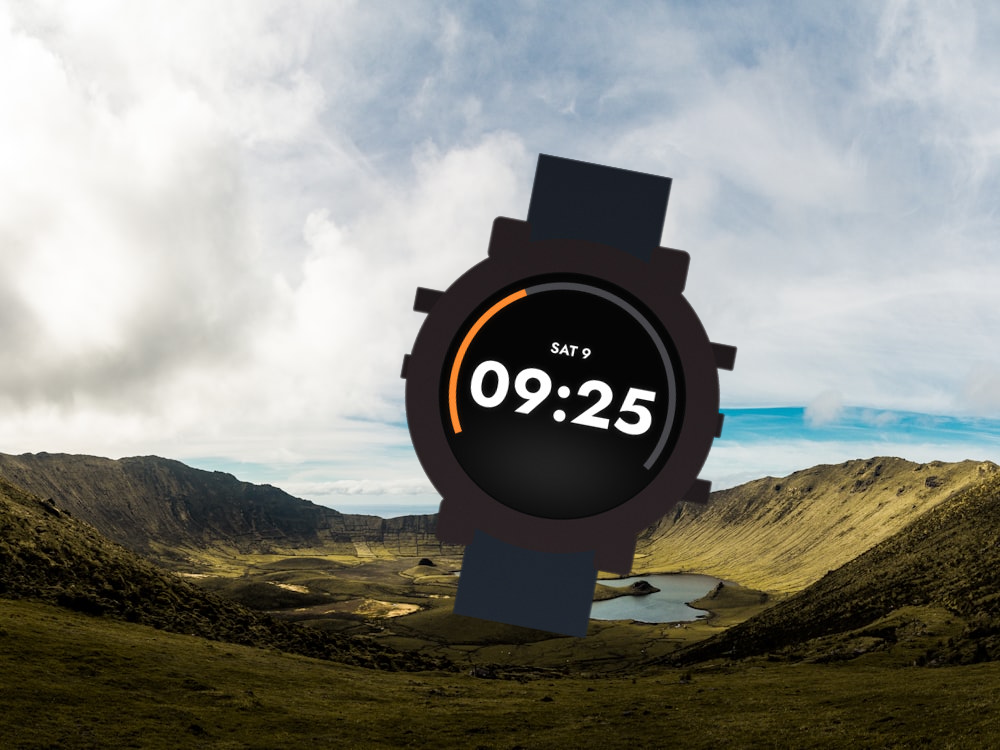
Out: 9,25
